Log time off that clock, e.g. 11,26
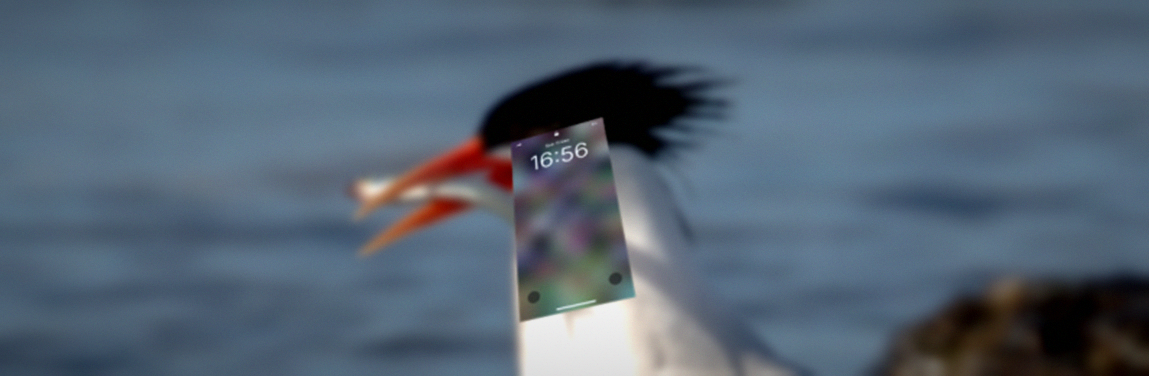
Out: 16,56
